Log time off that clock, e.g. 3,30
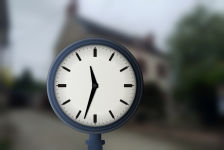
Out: 11,33
